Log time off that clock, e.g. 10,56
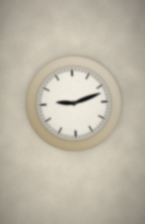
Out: 9,12
